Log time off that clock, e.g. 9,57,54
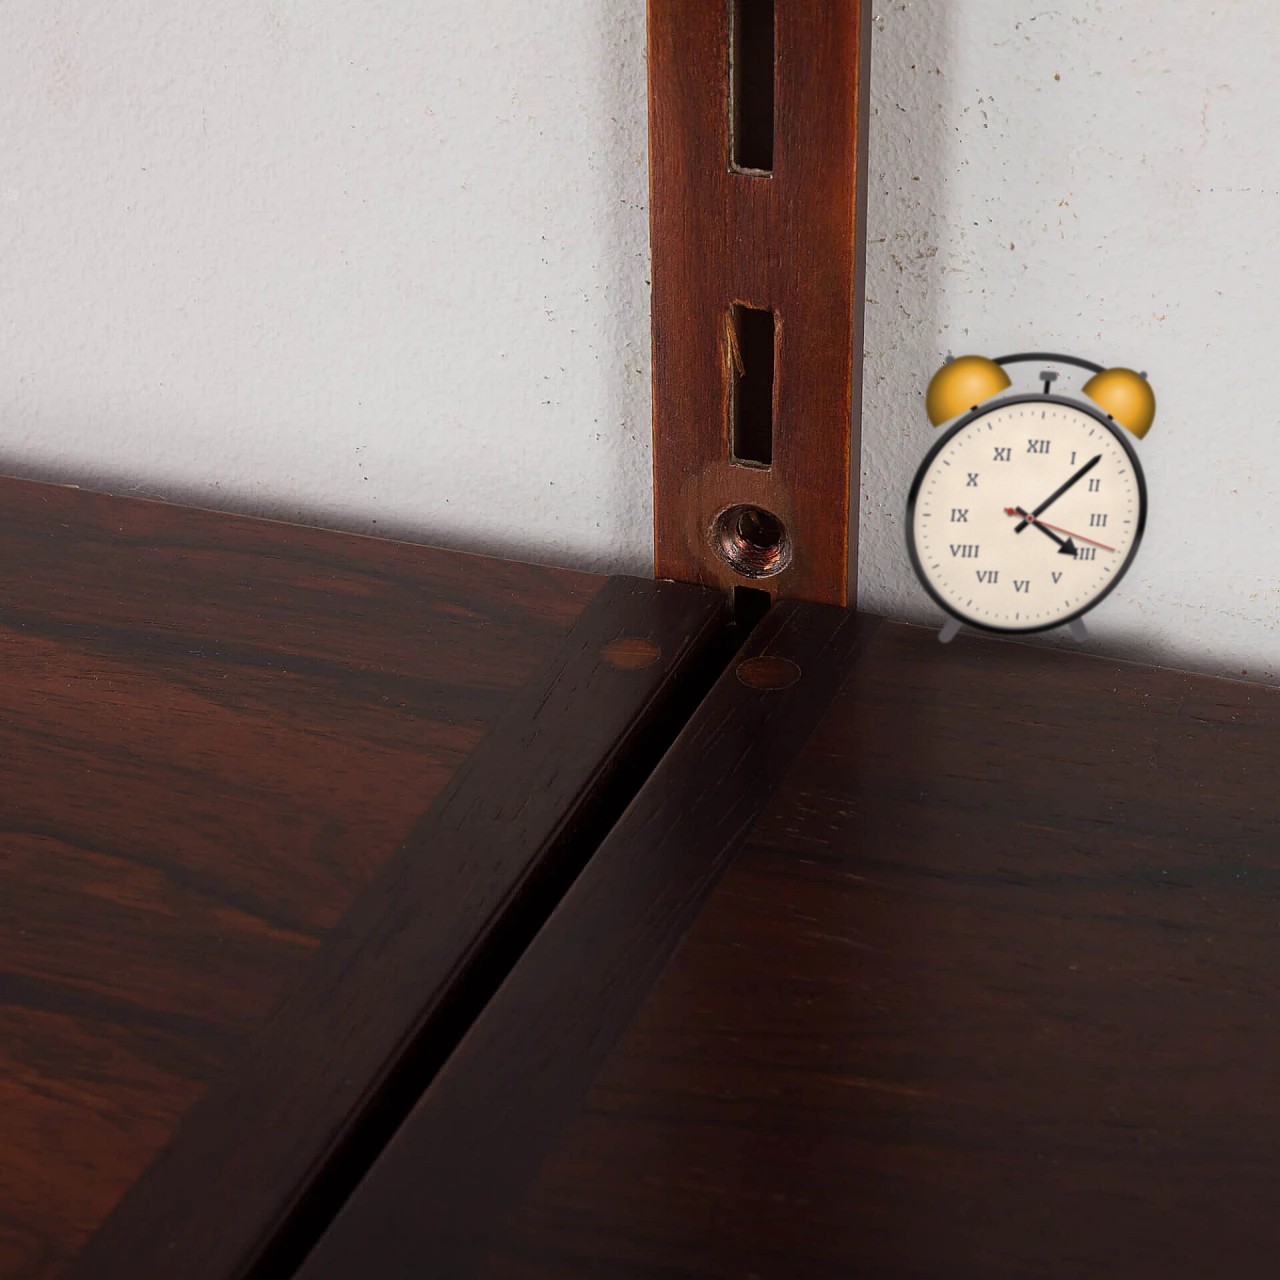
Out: 4,07,18
